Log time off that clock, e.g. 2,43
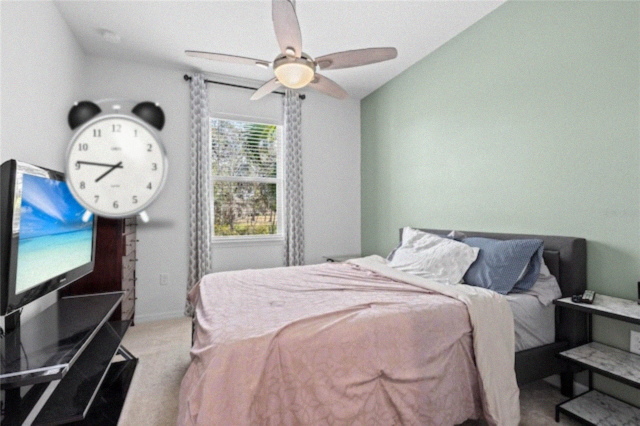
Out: 7,46
